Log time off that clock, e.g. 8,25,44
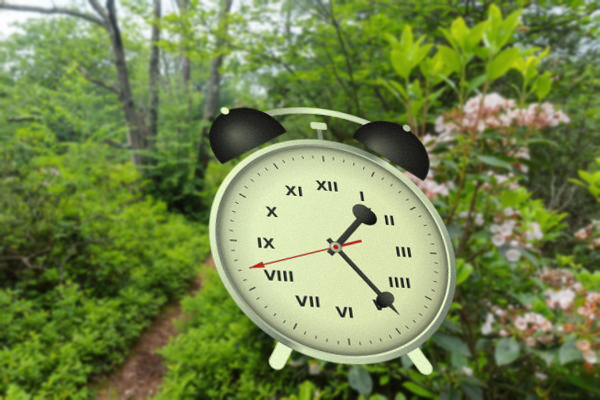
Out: 1,23,42
